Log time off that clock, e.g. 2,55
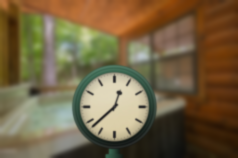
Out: 12,38
